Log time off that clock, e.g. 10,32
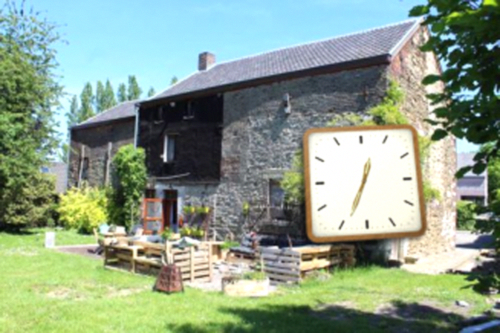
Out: 12,34
